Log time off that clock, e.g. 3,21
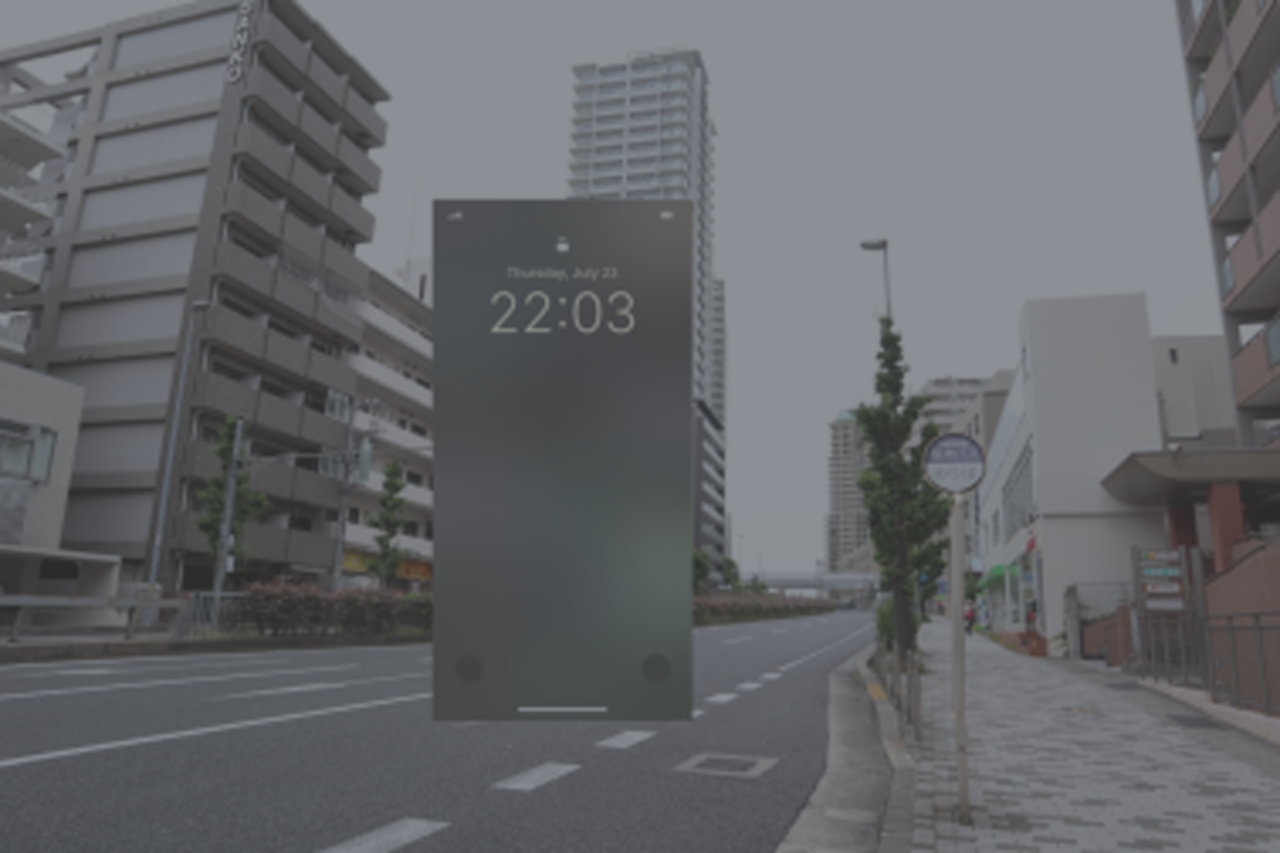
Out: 22,03
